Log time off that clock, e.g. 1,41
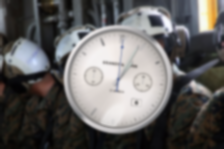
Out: 1,04
